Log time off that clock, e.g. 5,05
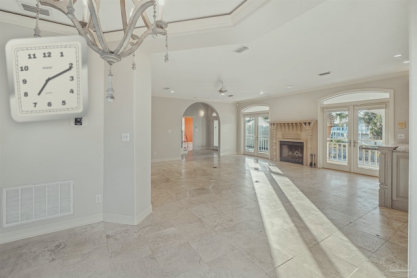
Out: 7,11
